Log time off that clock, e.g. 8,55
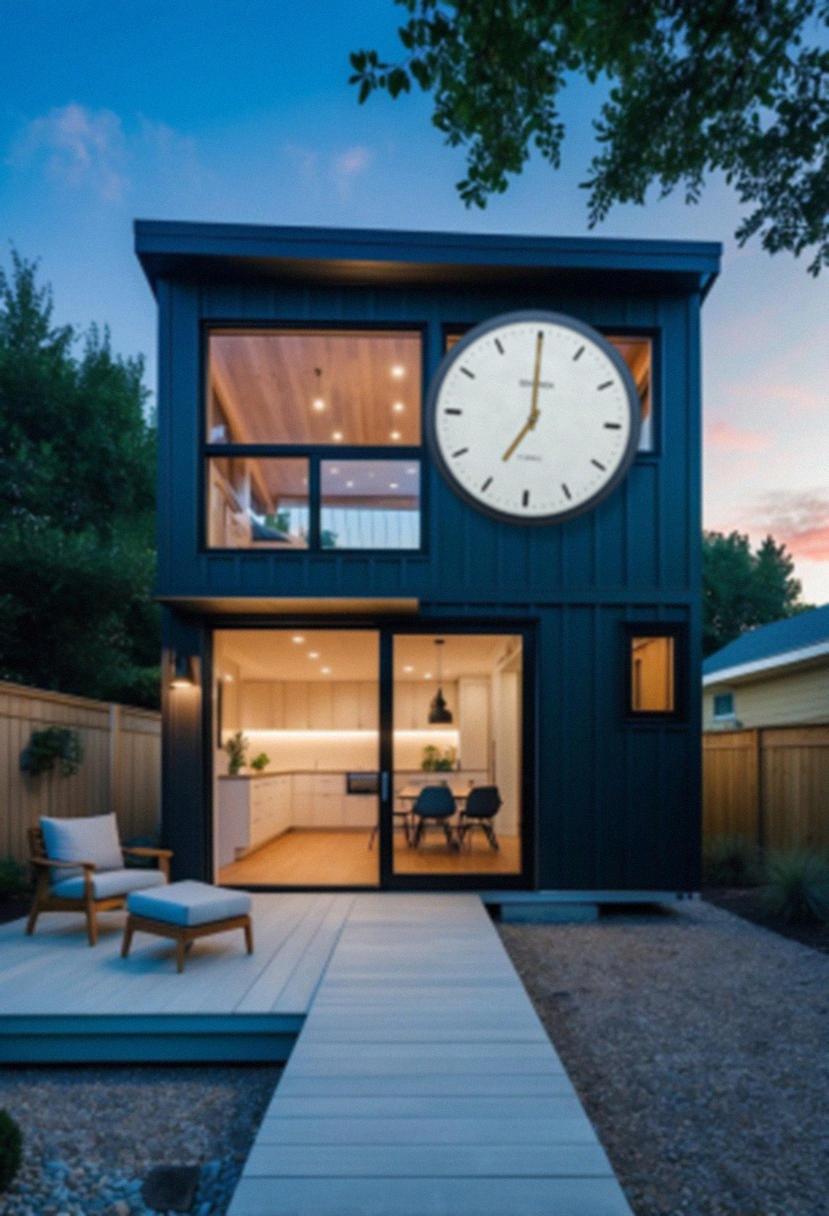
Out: 7,00
